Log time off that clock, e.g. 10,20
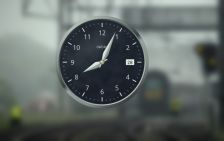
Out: 8,04
